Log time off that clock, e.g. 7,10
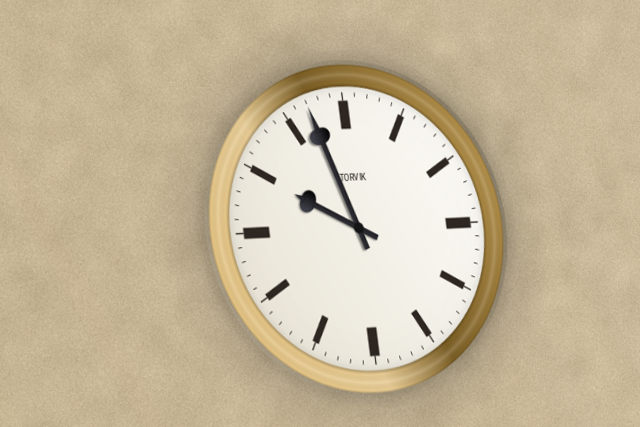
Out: 9,57
